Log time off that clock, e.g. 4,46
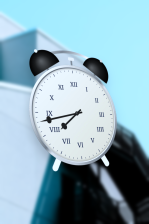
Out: 7,43
